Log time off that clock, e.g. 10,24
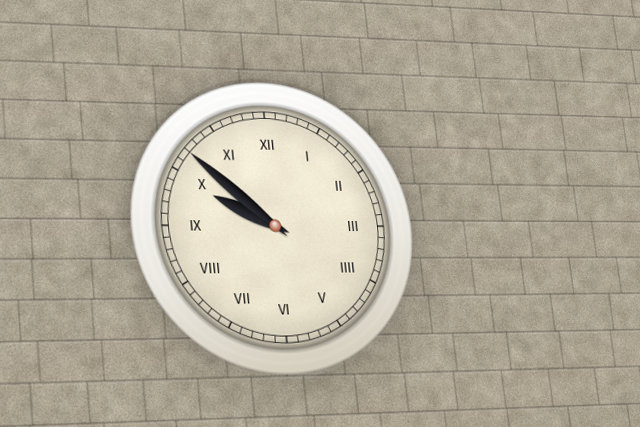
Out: 9,52
